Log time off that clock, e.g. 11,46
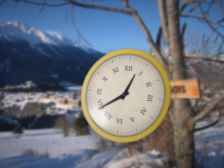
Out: 12,39
